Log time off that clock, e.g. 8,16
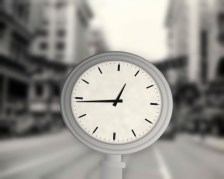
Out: 12,44
